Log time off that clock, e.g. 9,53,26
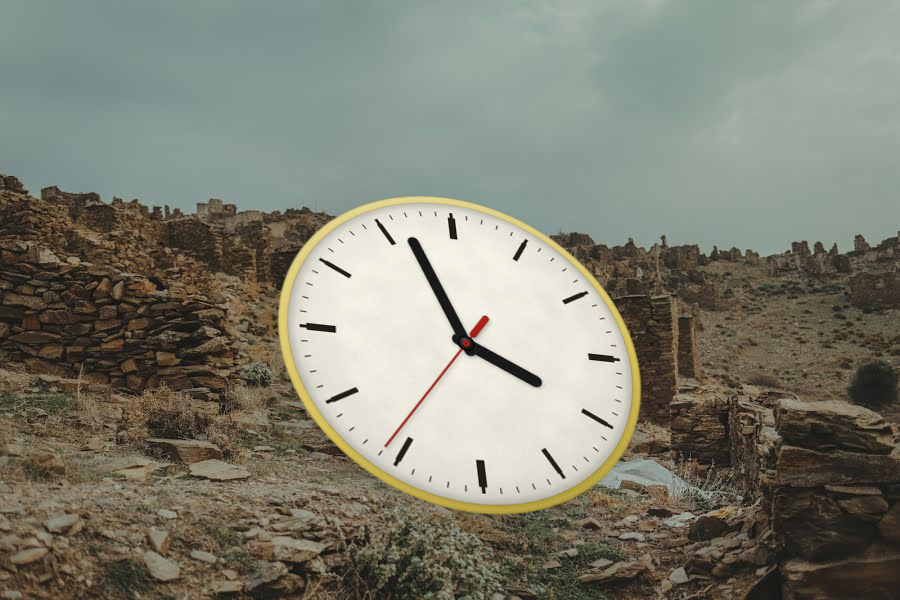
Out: 3,56,36
